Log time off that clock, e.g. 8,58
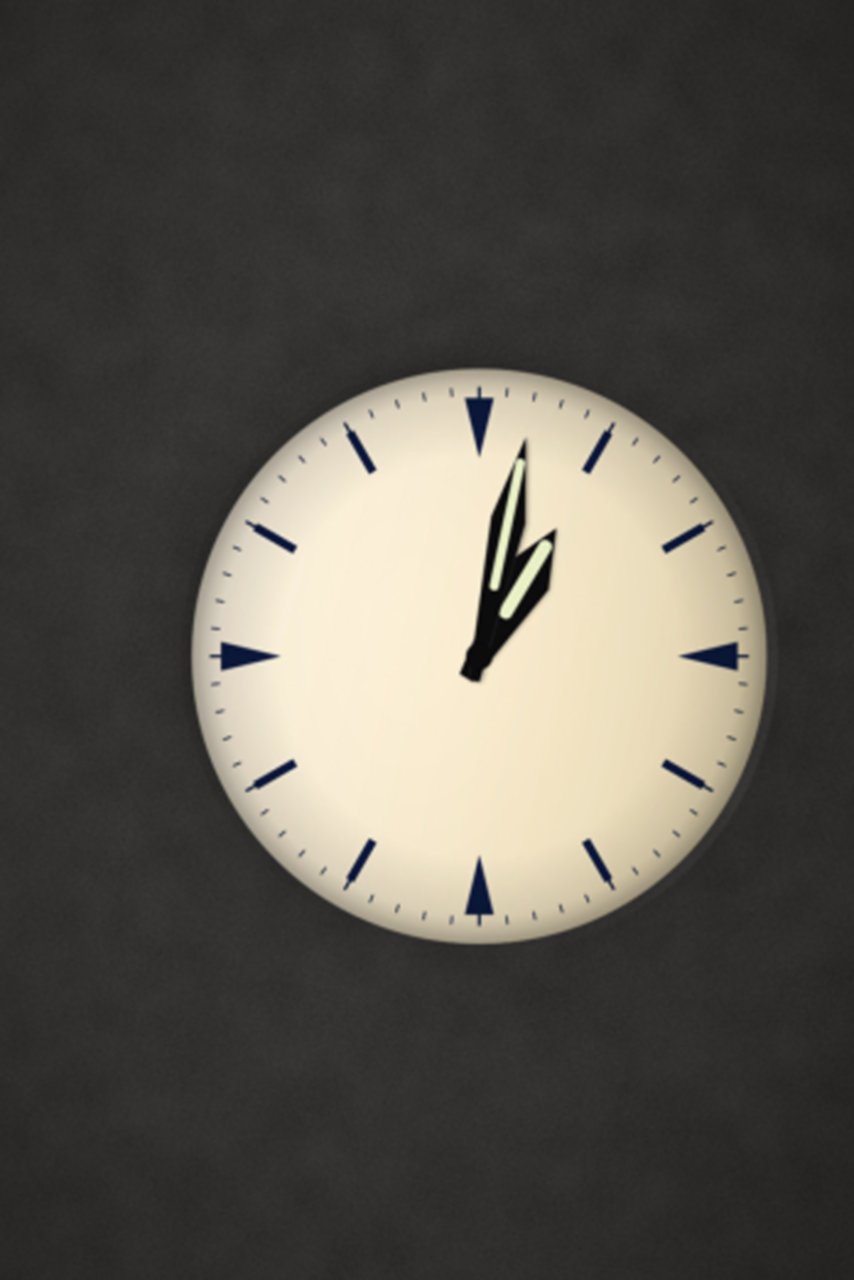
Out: 1,02
